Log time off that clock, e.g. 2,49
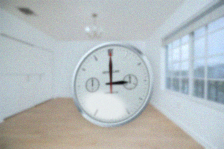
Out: 3,00
